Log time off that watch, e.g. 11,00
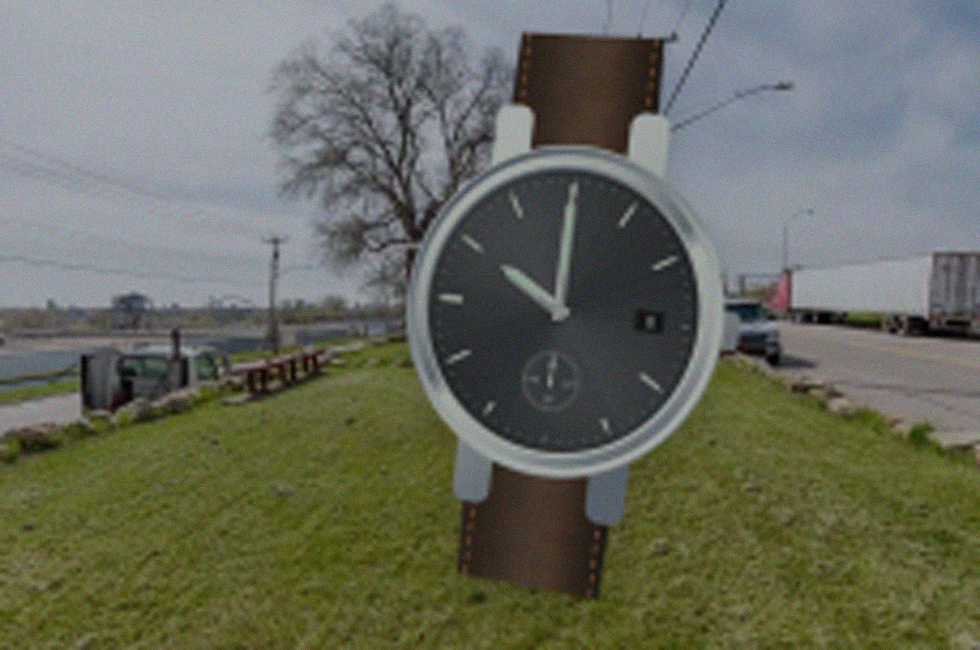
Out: 10,00
